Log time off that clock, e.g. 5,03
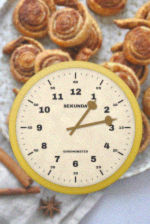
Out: 1,13
